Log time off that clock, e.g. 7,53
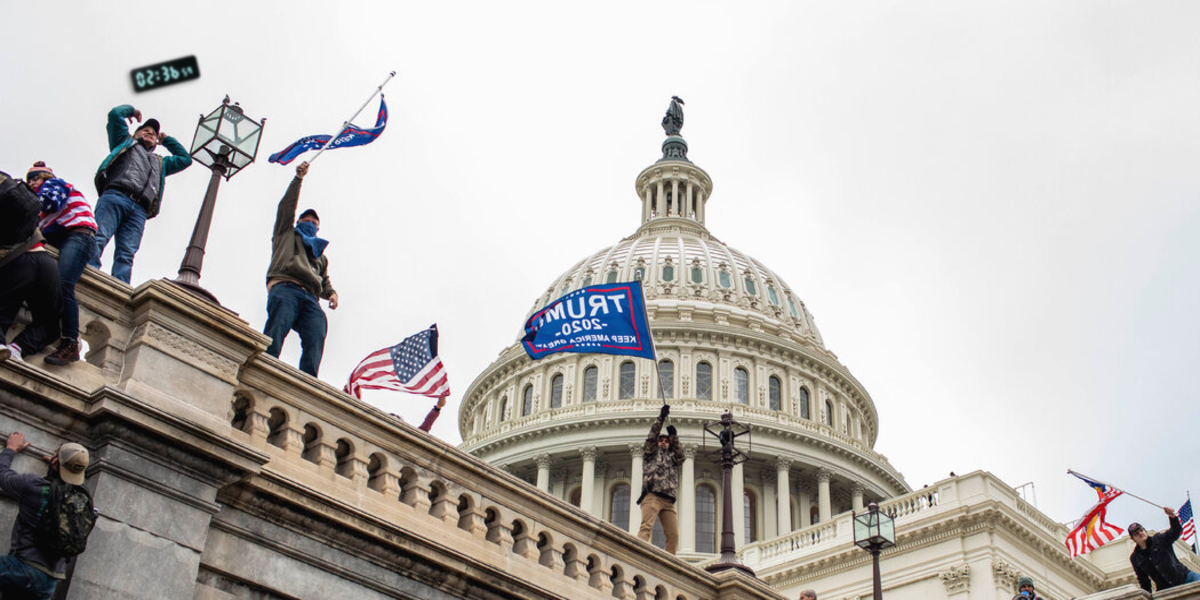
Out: 2,36
